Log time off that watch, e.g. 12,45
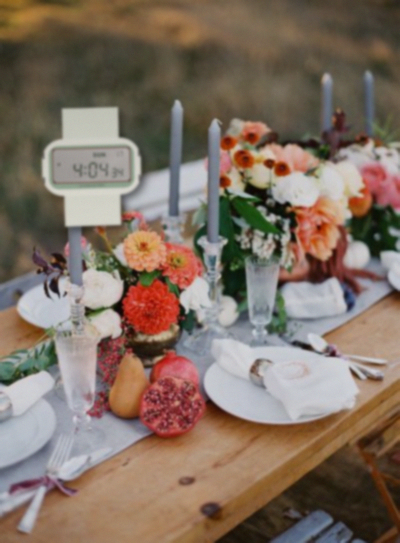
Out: 4,04
